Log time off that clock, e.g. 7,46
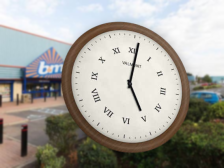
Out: 5,01
